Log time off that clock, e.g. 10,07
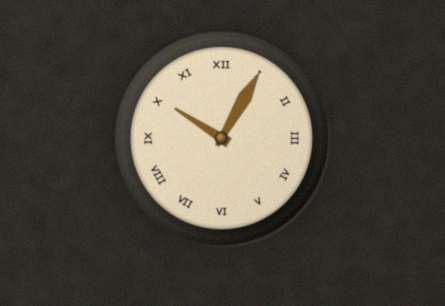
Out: 10,05
